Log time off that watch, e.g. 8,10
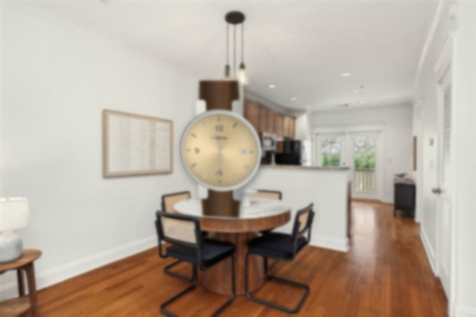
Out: 11,31
